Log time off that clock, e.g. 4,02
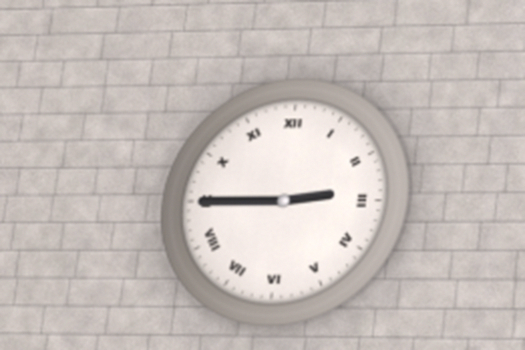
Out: 2,45
